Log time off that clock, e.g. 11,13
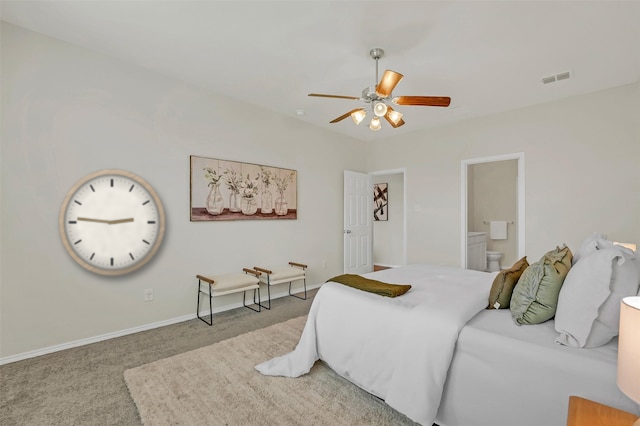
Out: 2,46
